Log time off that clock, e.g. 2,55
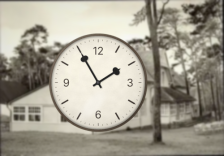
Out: 1,55
